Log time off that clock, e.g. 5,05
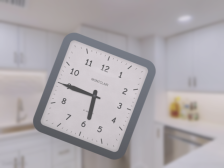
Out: 5,45
